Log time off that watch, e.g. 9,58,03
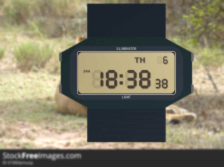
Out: 18,38,38
